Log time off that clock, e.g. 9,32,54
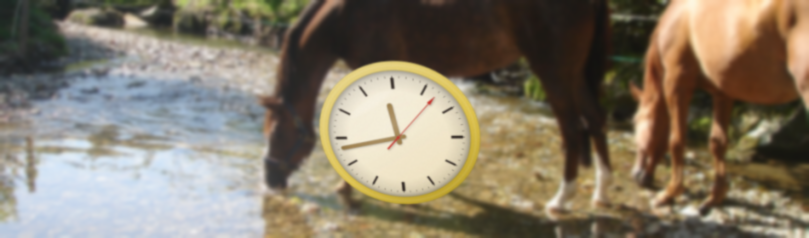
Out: 11,43,07
